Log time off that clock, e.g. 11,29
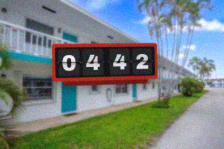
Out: 4,42
